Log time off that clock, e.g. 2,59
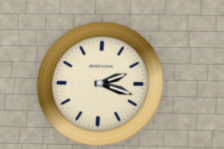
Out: 2,18
